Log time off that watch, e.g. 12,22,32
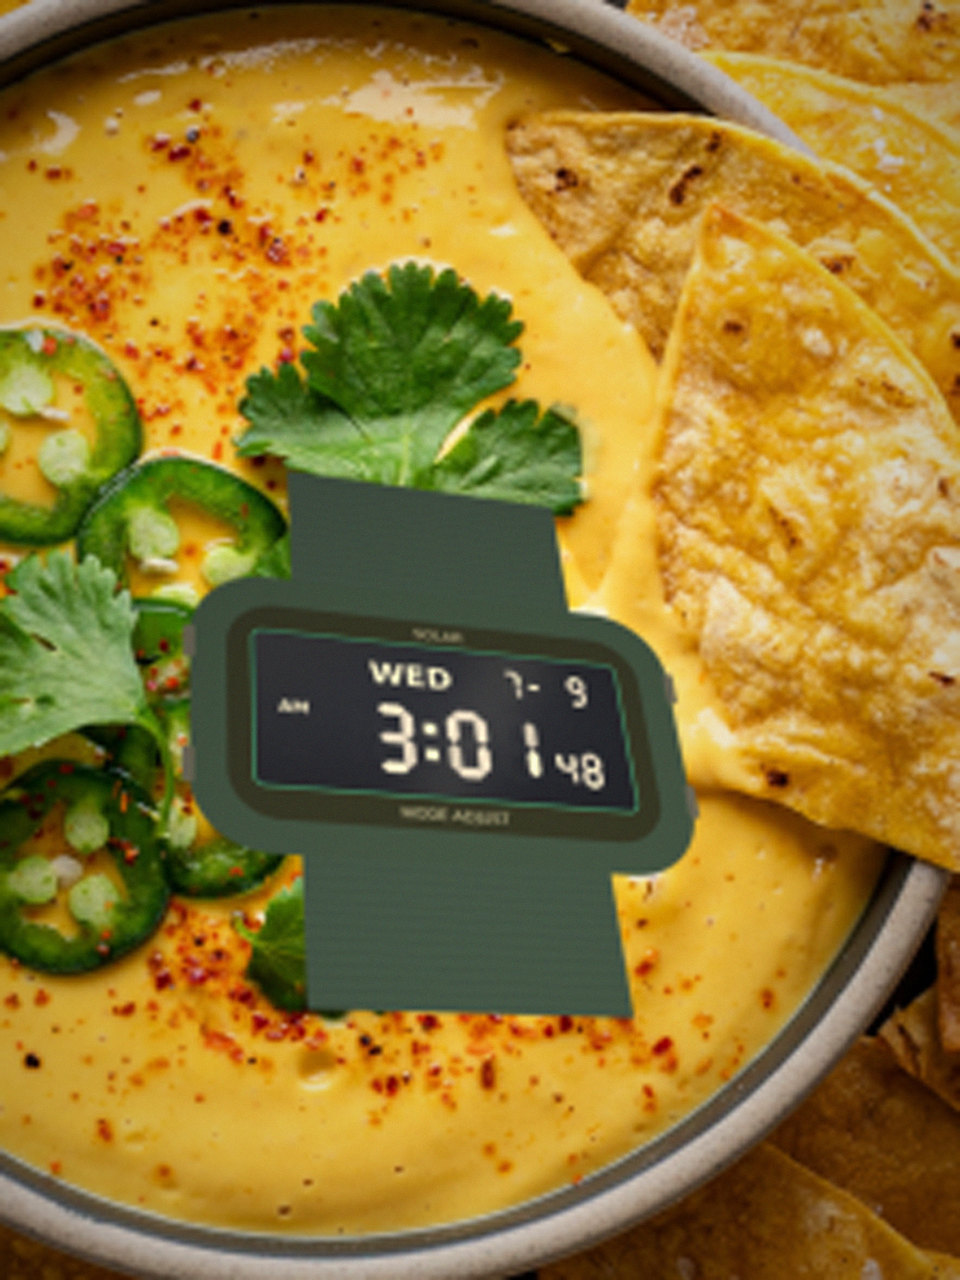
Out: 3,01,48
